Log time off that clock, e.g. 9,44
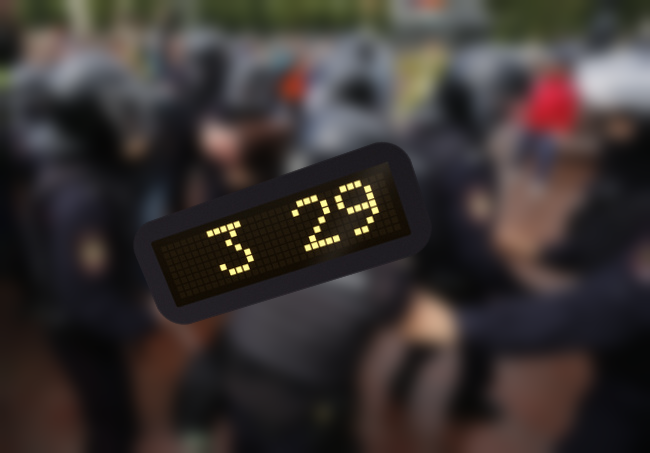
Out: 3,29
